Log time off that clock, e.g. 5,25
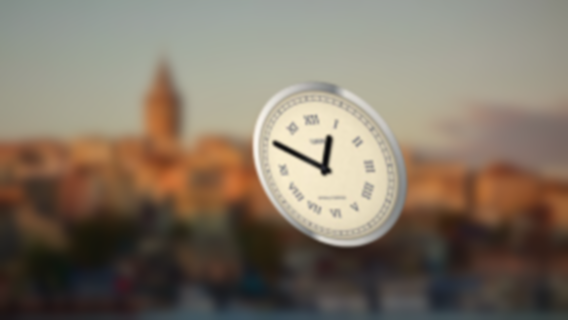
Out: 12,50
